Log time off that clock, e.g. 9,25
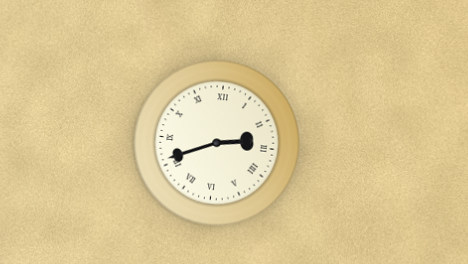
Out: 2,41
